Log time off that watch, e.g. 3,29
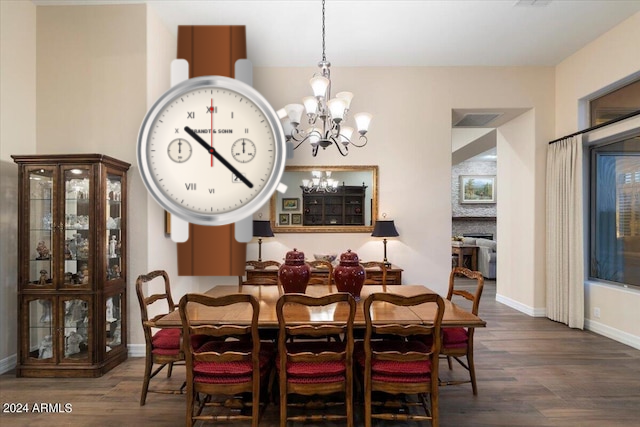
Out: 10,22
